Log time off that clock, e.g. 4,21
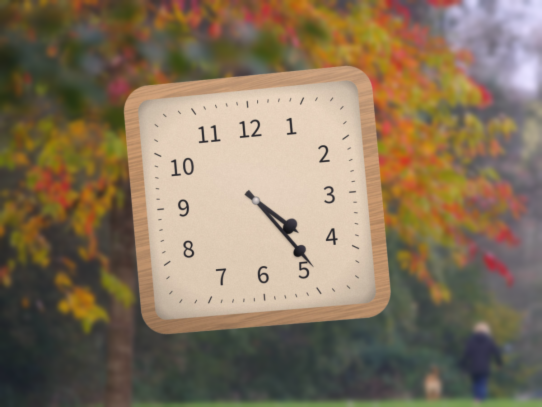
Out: 4,24
